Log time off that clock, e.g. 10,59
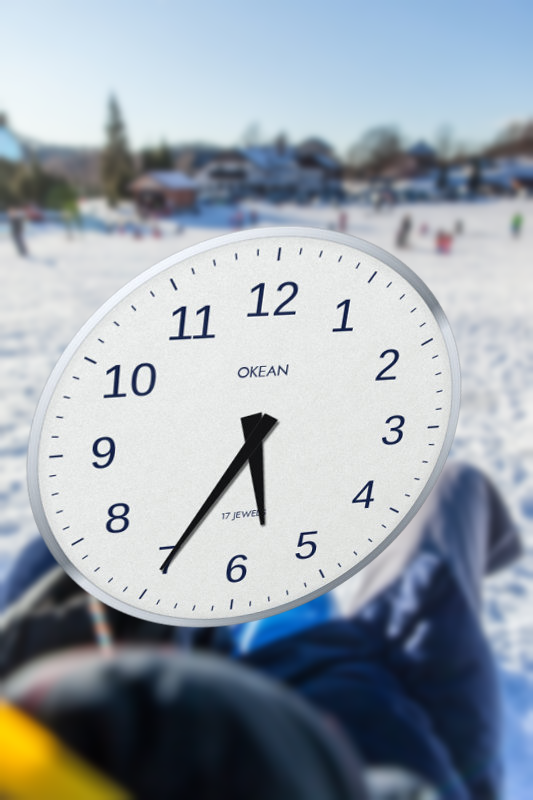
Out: 5,35
